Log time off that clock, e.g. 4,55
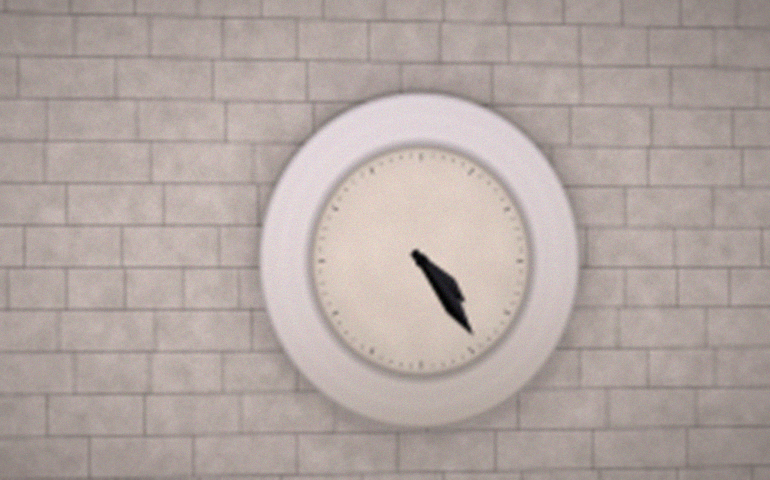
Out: 4,24
